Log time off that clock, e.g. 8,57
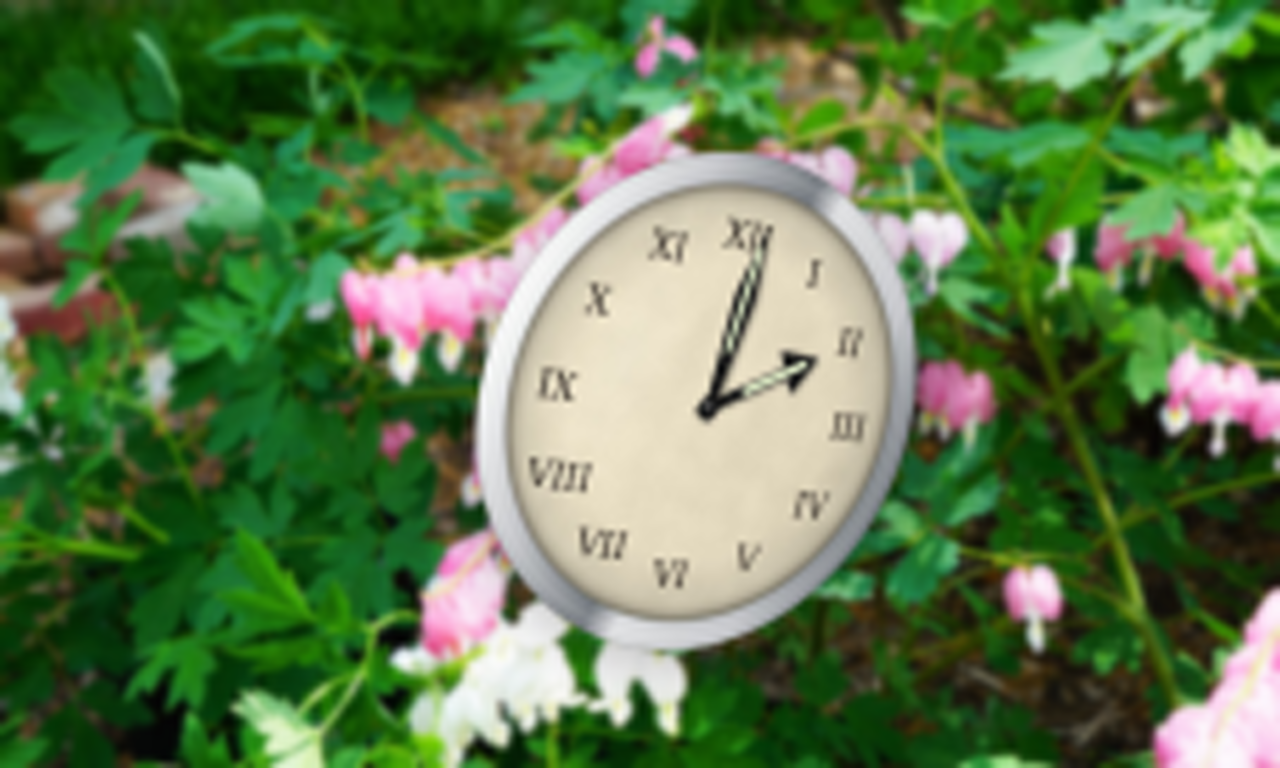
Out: 2,01
